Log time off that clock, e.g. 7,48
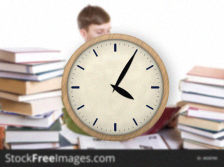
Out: 4,05
